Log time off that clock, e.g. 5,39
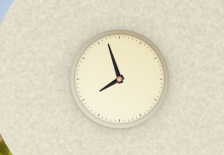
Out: 7,57
